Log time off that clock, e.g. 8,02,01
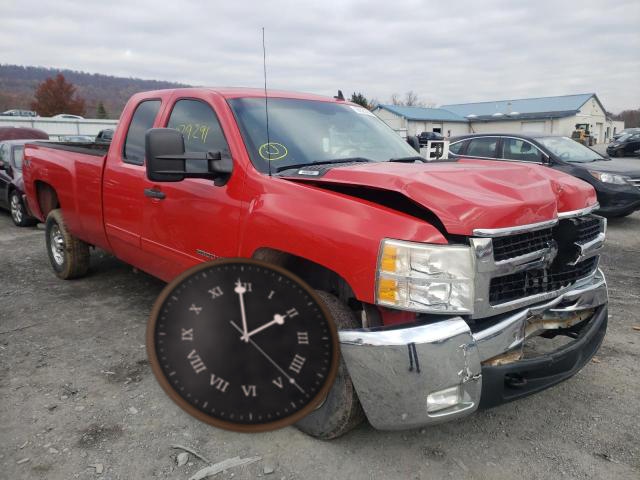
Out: 1,59,23
